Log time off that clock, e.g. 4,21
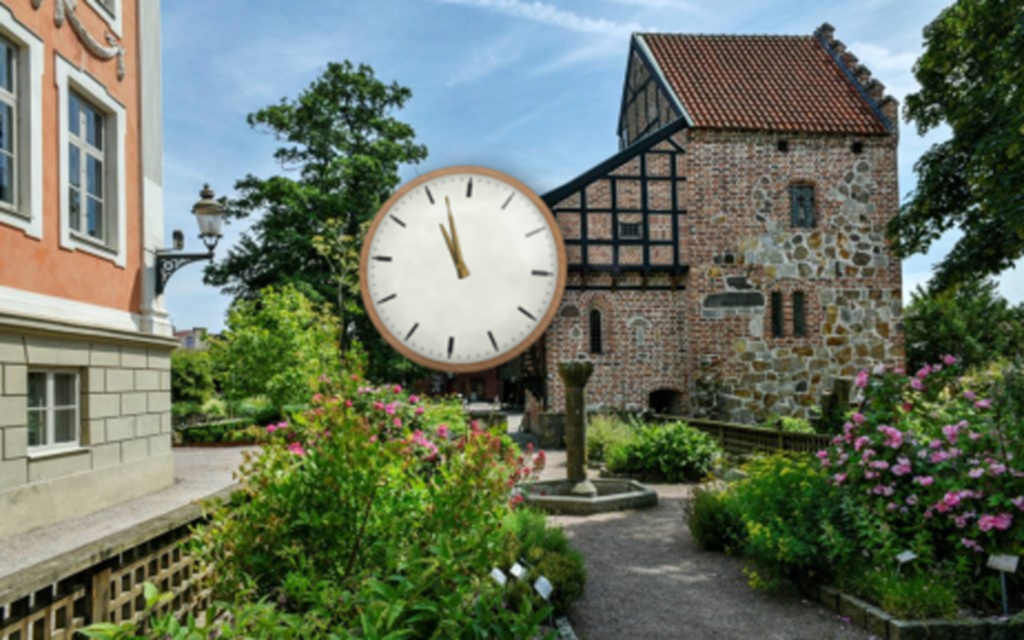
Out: 10,57
